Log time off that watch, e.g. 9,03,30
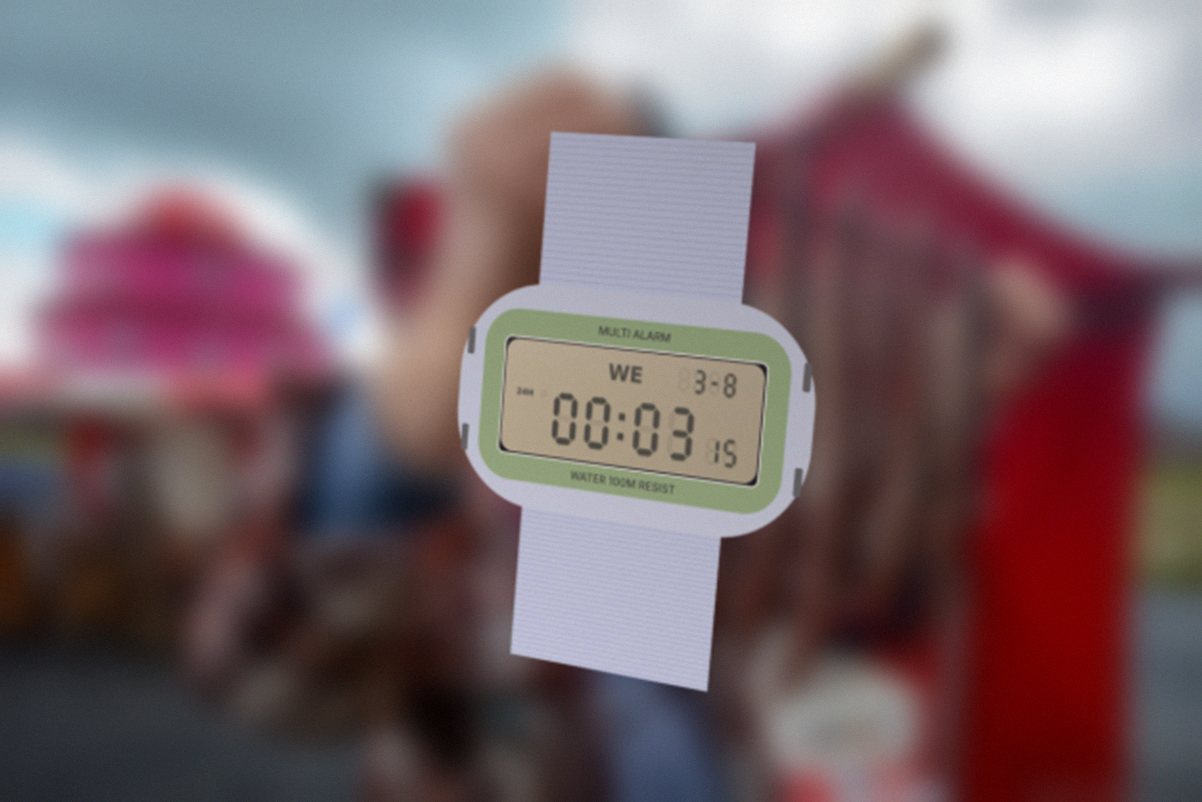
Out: 0,03,15
